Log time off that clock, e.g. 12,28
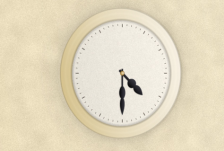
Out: 4,30
